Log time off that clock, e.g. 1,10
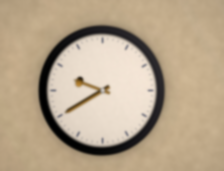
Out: 9,40
